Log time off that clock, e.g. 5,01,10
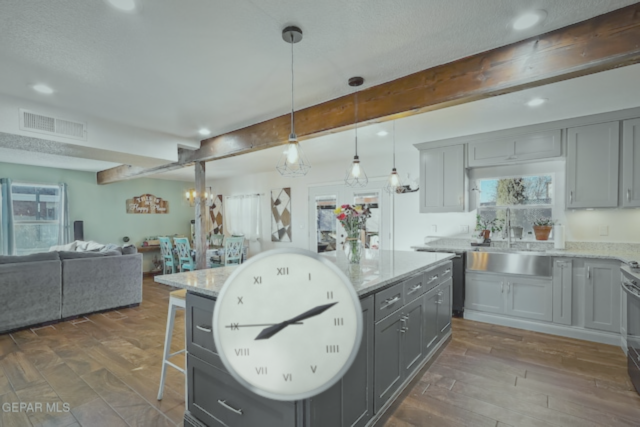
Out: 8,11,45
